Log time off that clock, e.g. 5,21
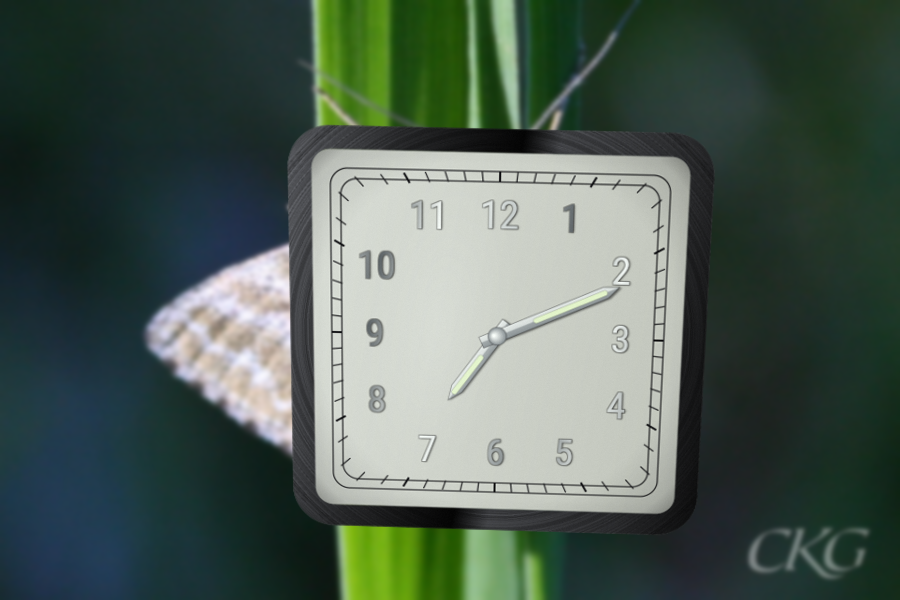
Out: 7,11
